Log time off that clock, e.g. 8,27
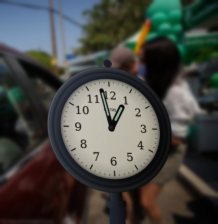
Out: 12,58
